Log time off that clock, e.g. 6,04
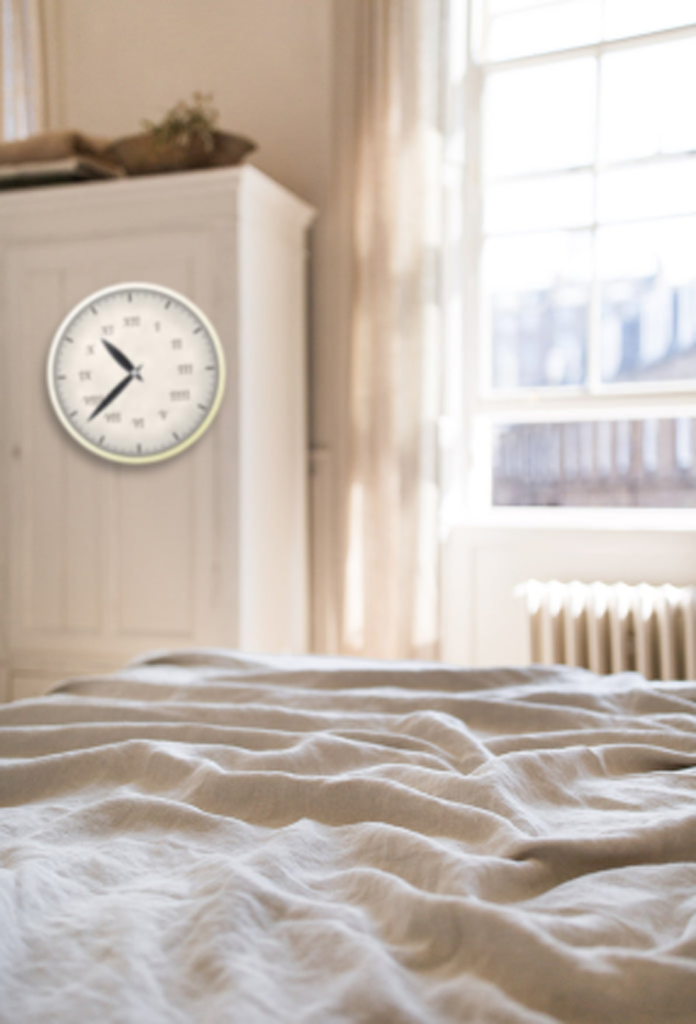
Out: 10,38
